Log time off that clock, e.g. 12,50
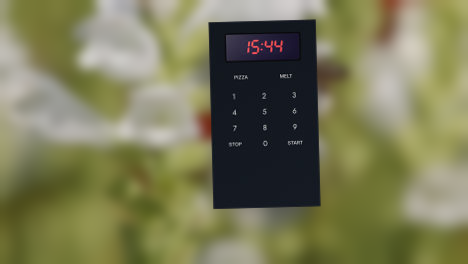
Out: 15,44
